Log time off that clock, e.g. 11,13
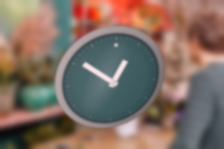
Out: 12,51
